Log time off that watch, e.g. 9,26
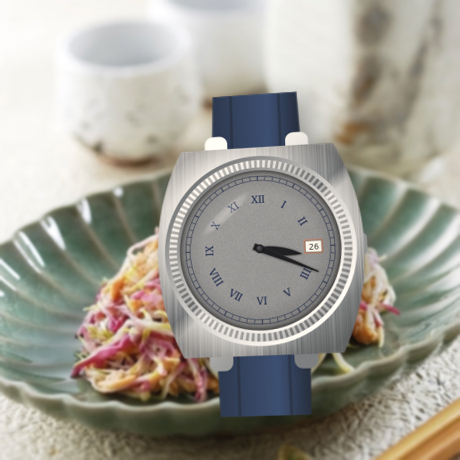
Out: 3,19
